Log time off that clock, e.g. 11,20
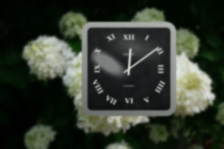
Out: 12,09
